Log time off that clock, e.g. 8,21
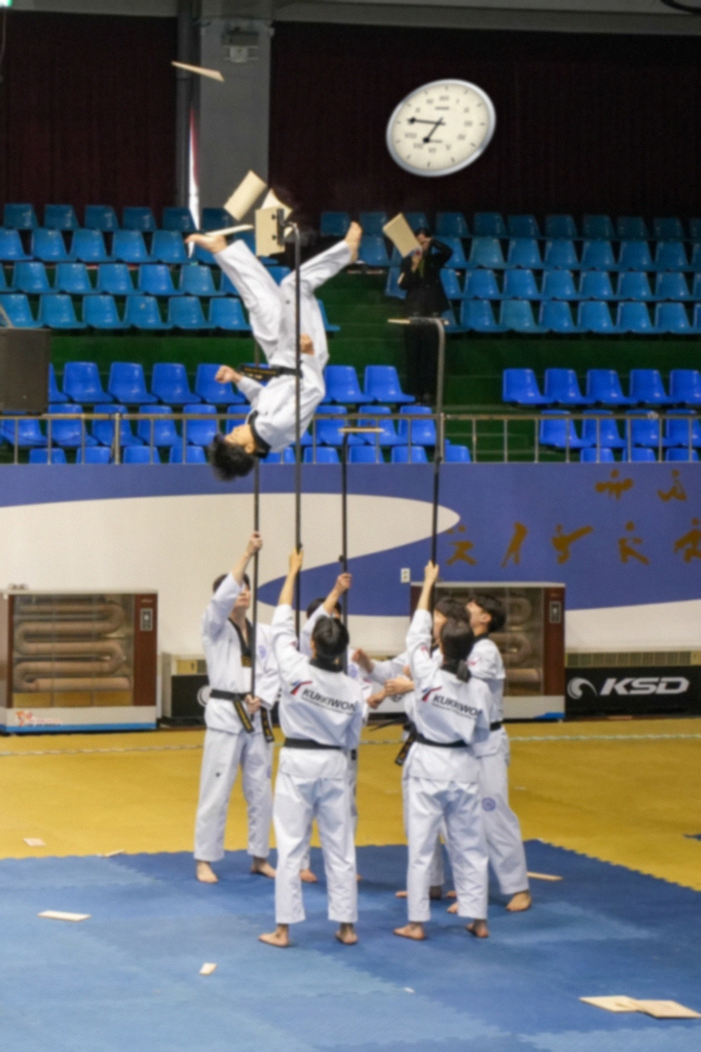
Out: 6,46
